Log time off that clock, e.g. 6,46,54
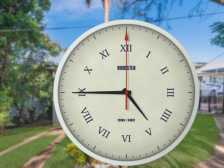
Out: 4,45,00
